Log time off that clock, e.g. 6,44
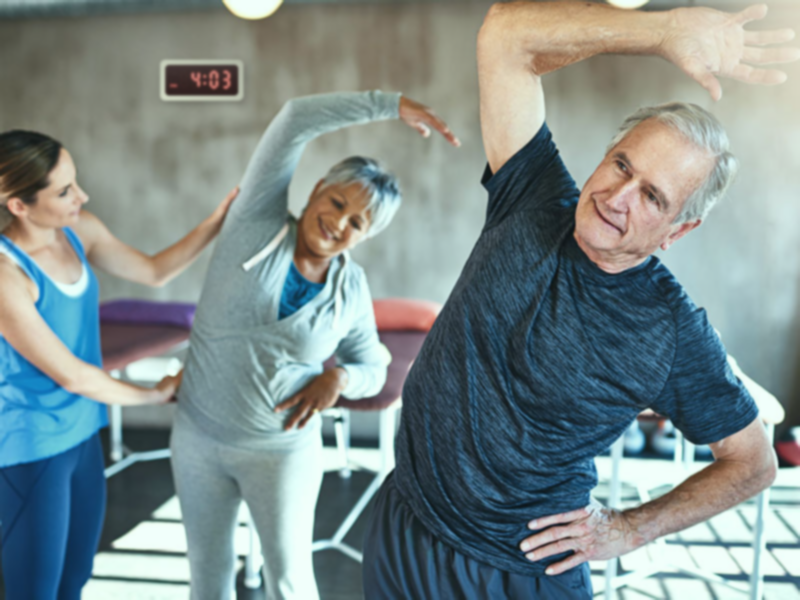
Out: 4,03
